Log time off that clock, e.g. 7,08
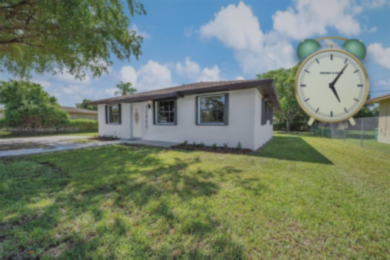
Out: 5,06
